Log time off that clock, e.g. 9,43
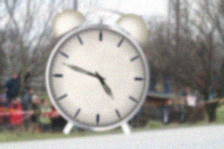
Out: 4,48
